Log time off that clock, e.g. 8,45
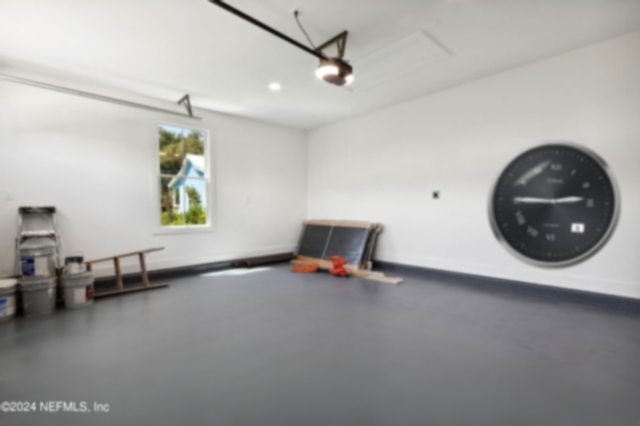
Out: 2,45
